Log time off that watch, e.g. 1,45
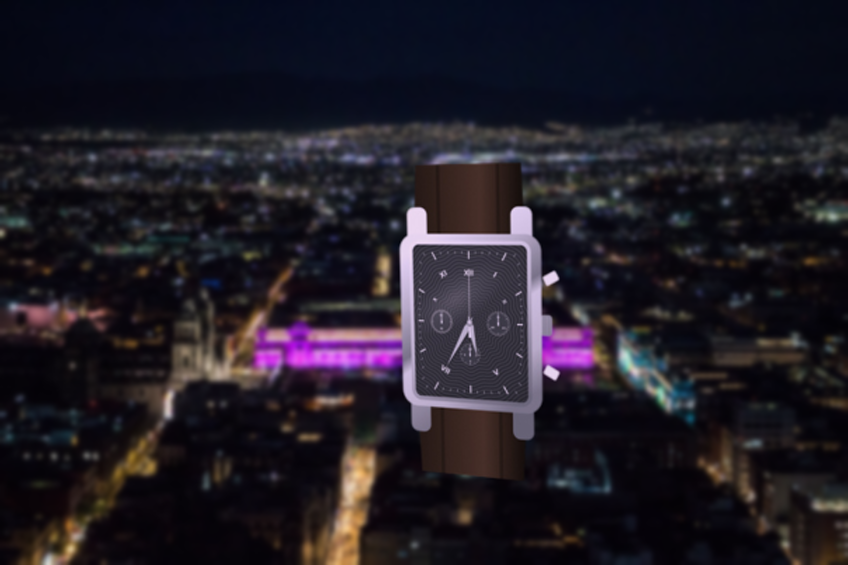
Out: 5,35
